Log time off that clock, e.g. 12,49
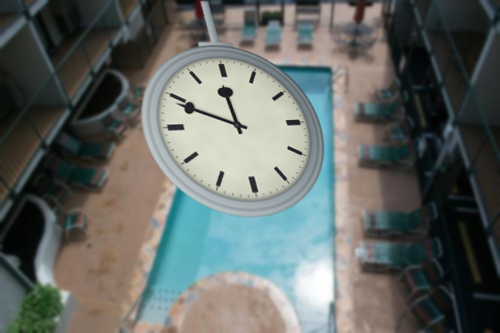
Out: 11,49
